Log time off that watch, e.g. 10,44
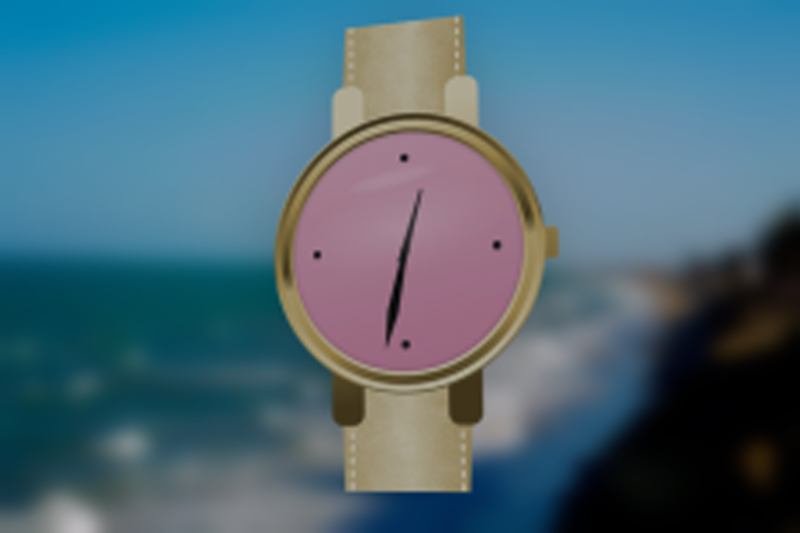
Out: 12,32
